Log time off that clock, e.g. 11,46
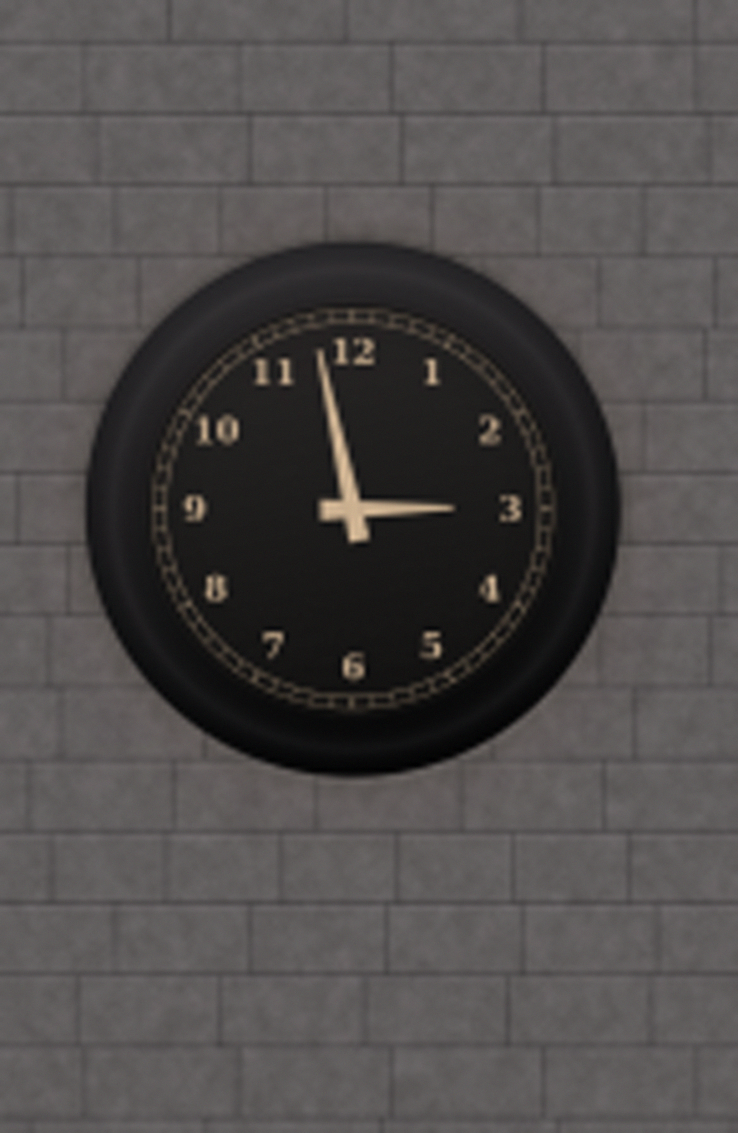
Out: 2,58
